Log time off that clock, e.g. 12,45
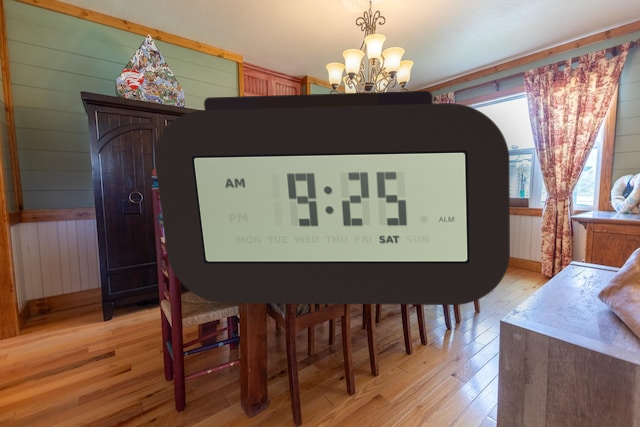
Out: 9,25
